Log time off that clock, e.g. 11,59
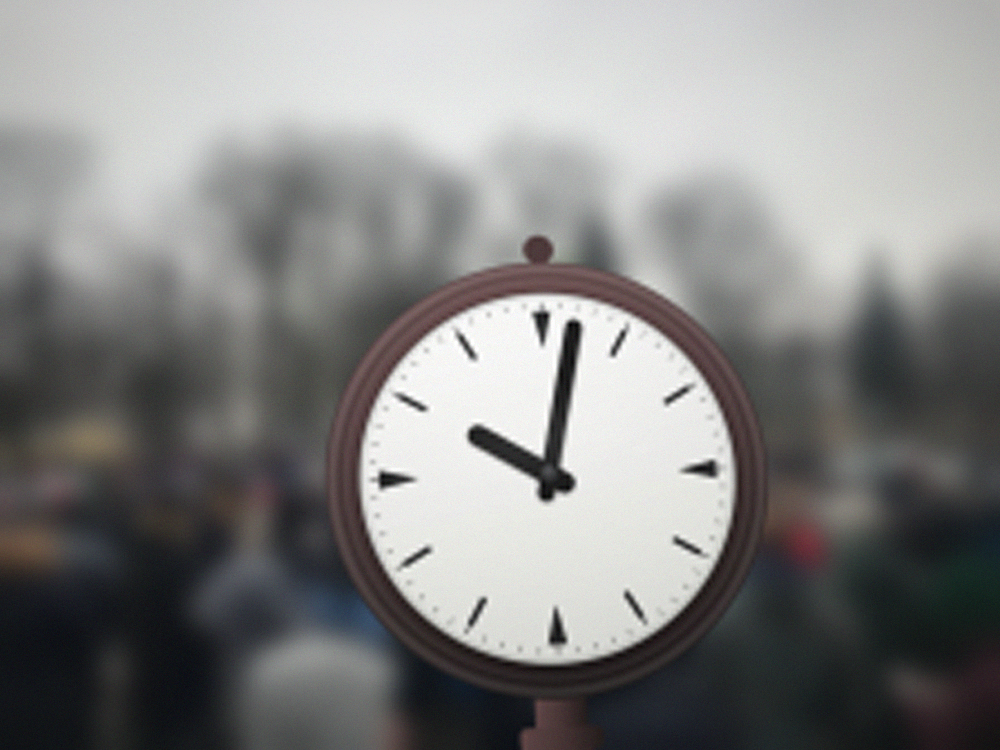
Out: 10,02
